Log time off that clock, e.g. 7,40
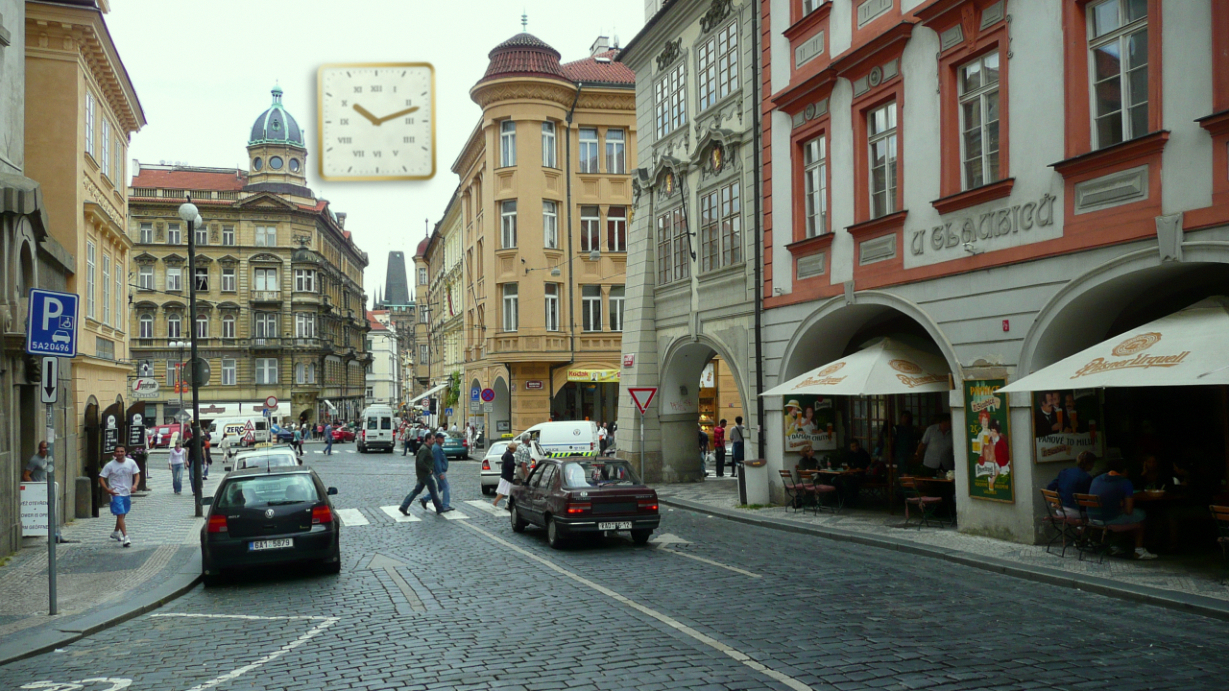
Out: 10,12
